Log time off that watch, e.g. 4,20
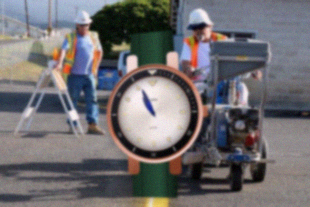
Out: 10,56
